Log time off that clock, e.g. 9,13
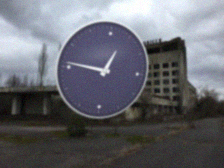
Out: 12,46
